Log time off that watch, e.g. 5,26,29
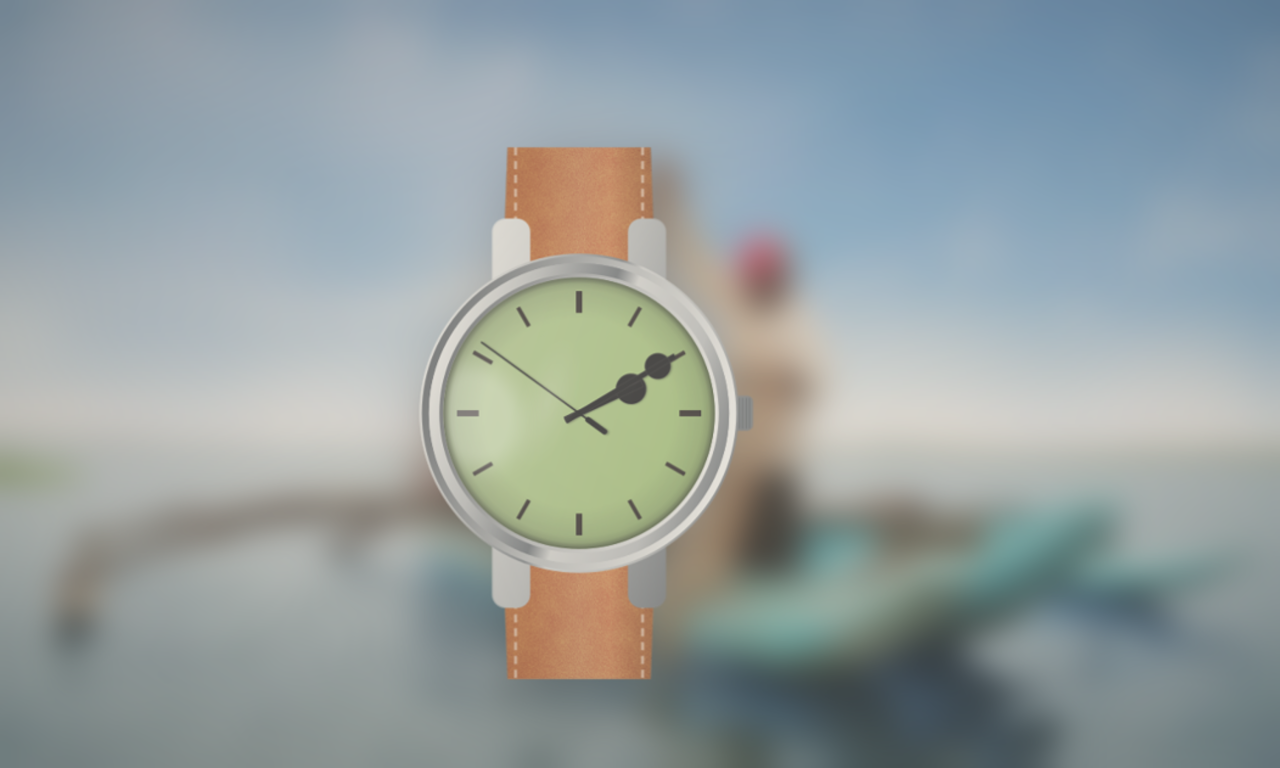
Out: 2,09,51
